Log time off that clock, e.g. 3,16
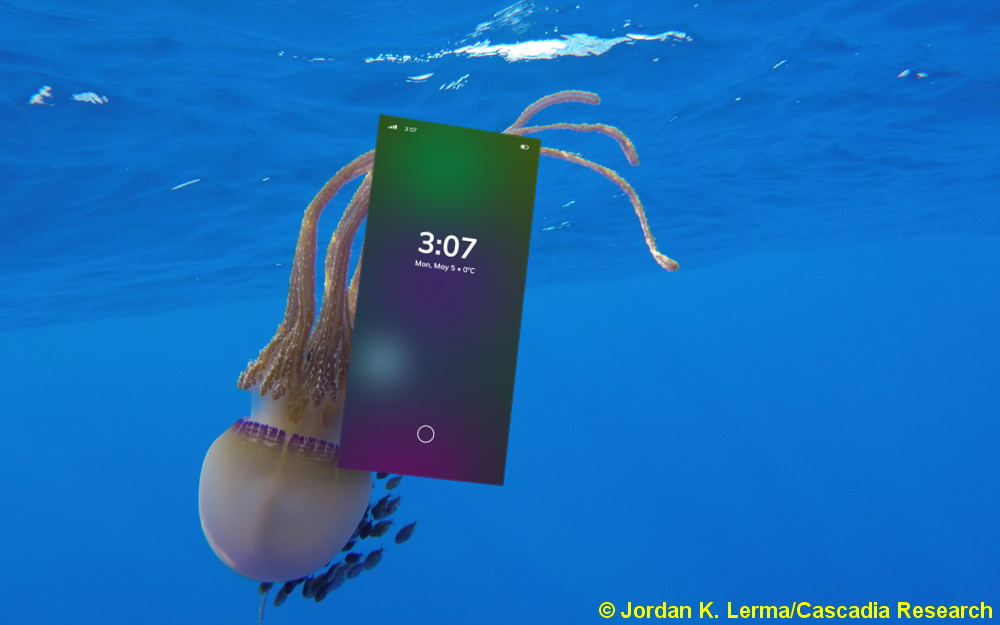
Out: 3,07
